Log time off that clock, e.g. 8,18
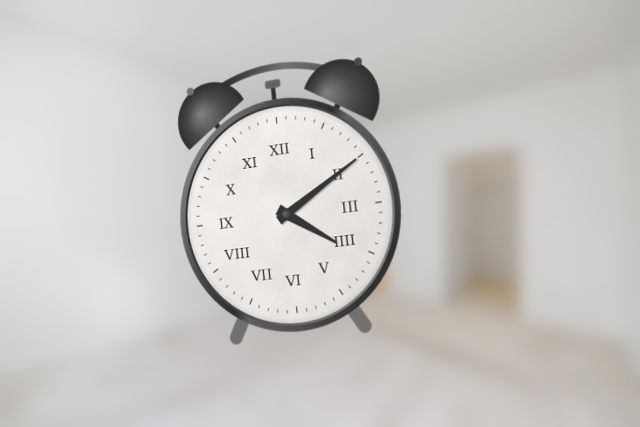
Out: 4,10
